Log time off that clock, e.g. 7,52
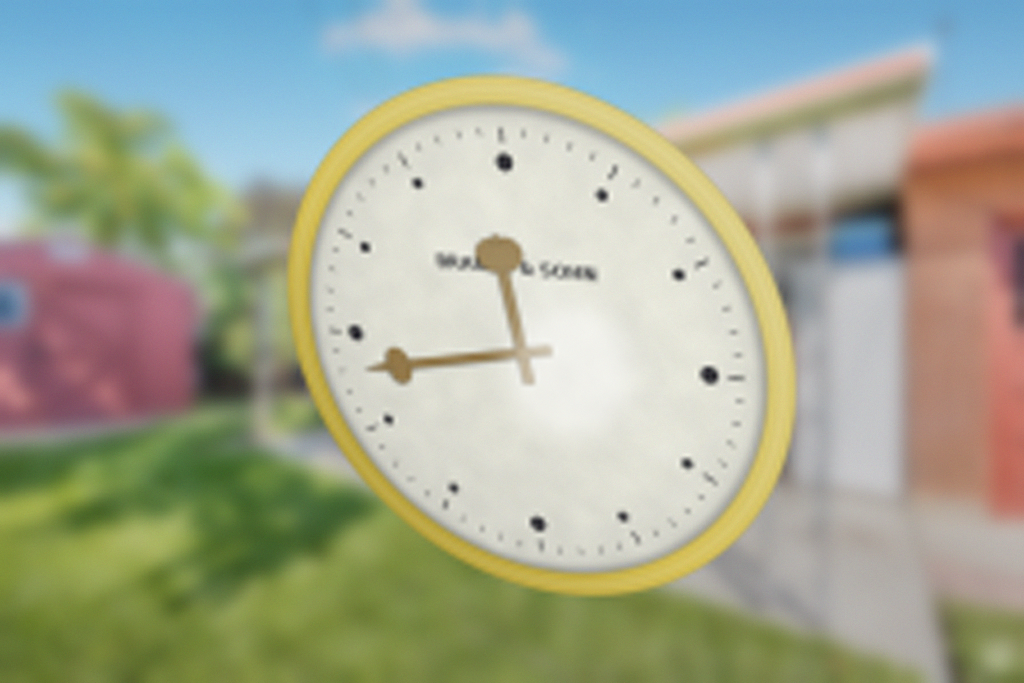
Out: 11,43
